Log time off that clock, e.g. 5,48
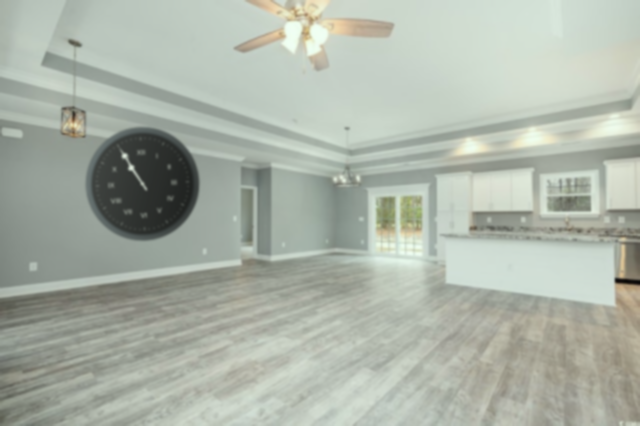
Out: 10,55
